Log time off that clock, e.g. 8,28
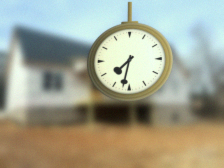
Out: 7,32
